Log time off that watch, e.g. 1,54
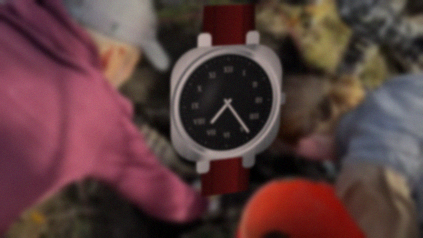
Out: 7,24
